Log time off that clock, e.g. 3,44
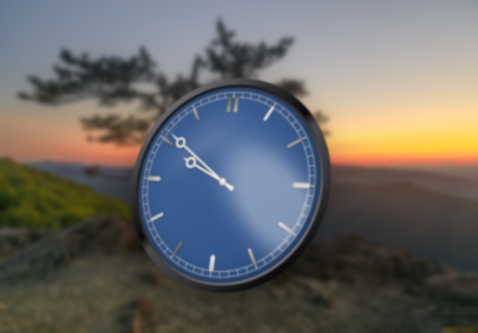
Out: 9,51
